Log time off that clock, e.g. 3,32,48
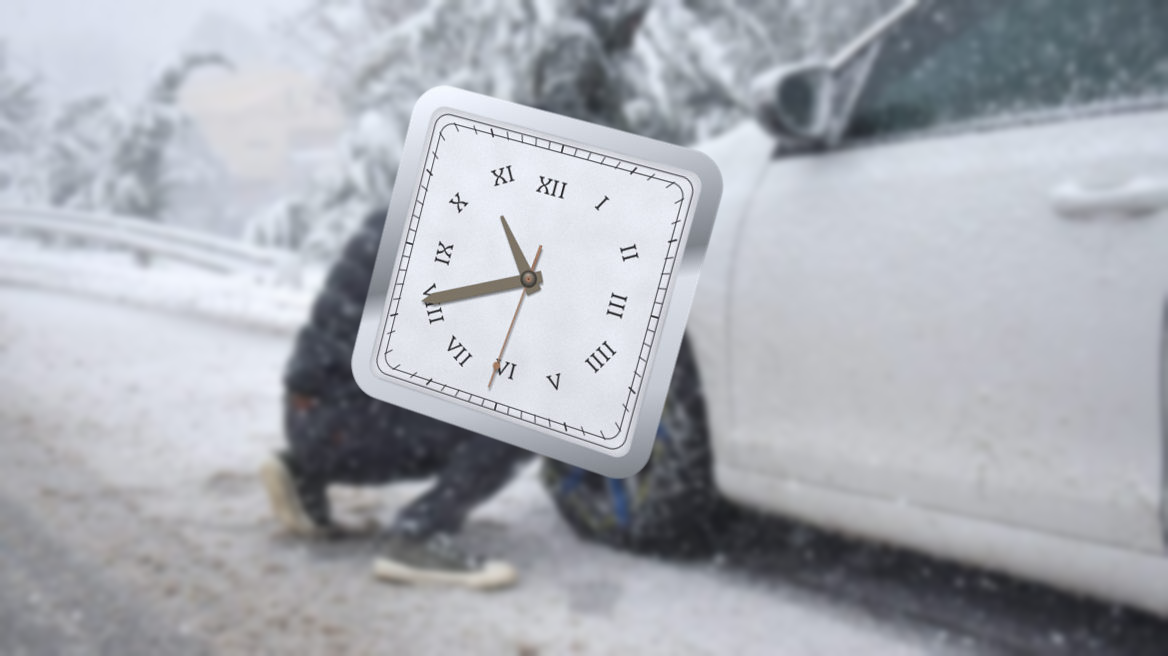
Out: 10,40,31
